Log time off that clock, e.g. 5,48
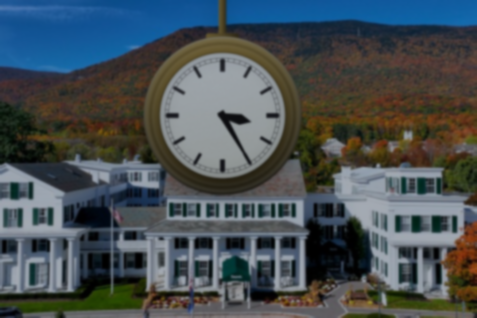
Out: 3,25
